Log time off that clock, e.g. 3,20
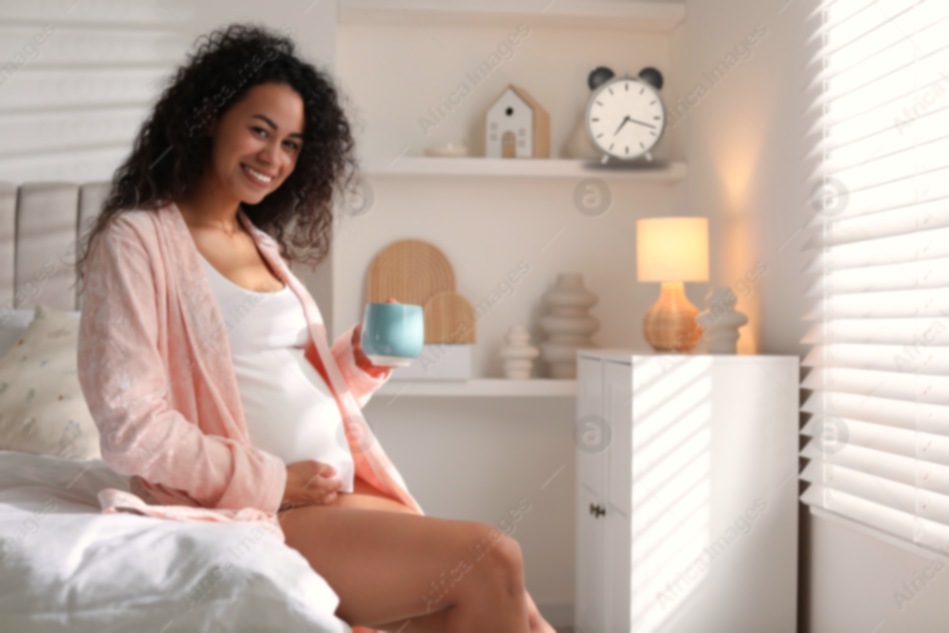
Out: 7,18
